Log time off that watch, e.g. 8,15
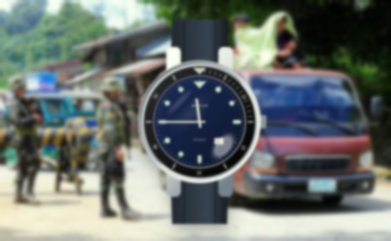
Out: 11,45
